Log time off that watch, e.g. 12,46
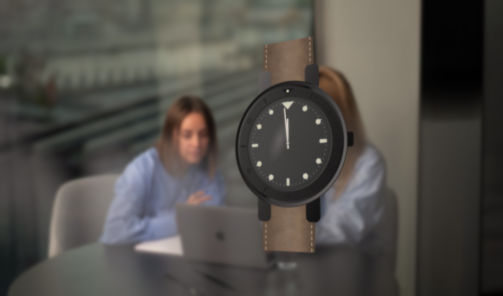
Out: 11,59
